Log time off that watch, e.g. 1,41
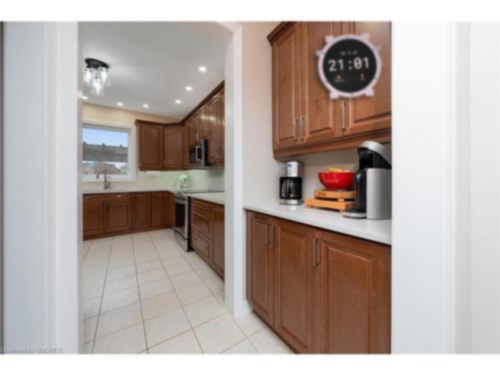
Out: 21,01
